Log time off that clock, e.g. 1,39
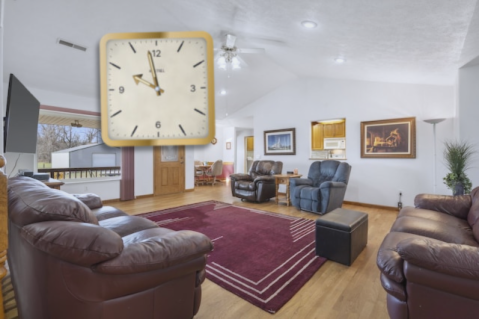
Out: 9,58
